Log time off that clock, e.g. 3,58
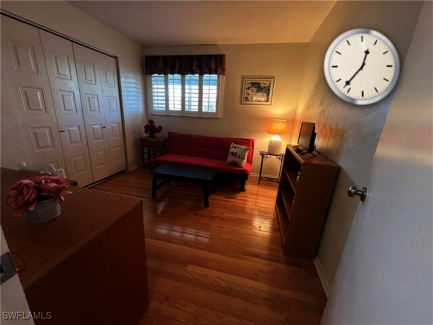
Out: 12,37
